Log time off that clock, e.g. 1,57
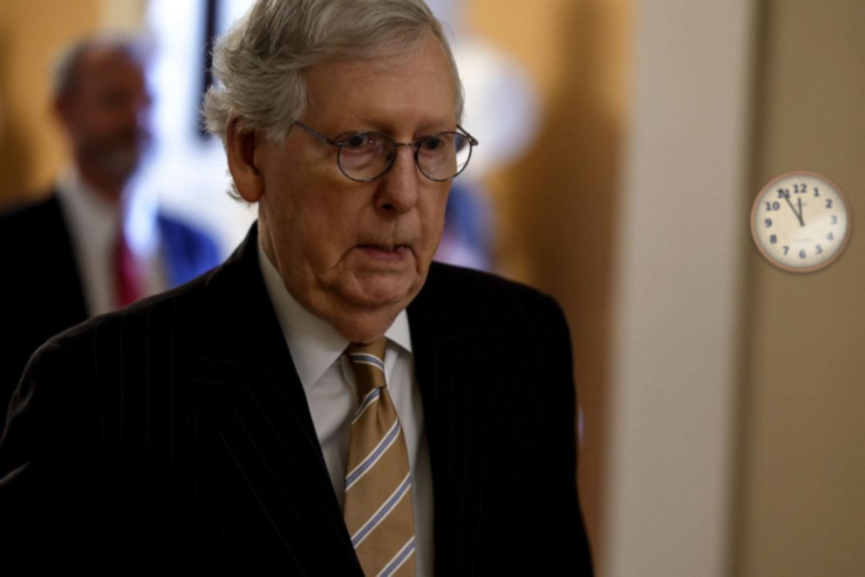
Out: 11,55
